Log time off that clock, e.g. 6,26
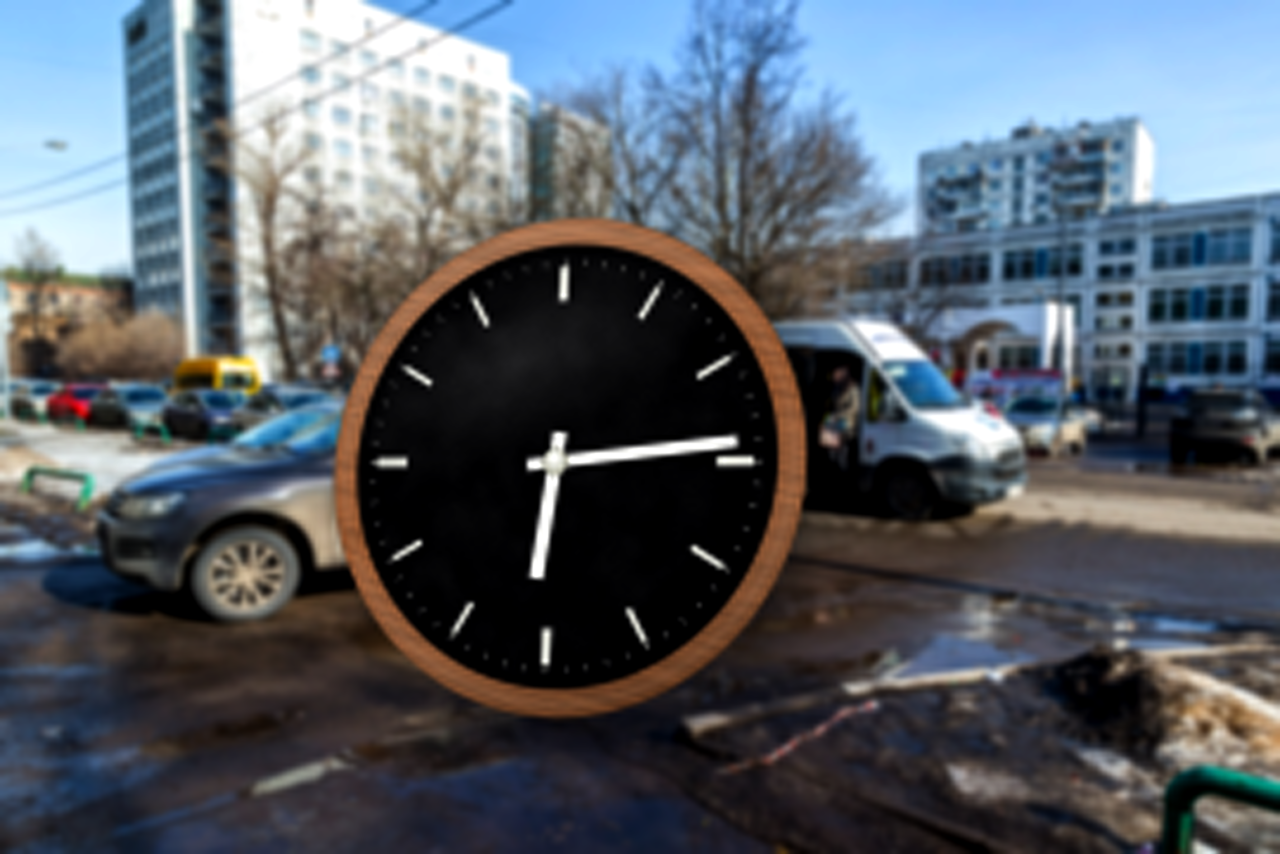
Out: 6,14
